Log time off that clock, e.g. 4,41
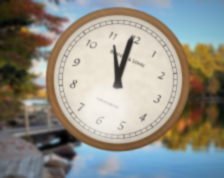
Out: 10,59
